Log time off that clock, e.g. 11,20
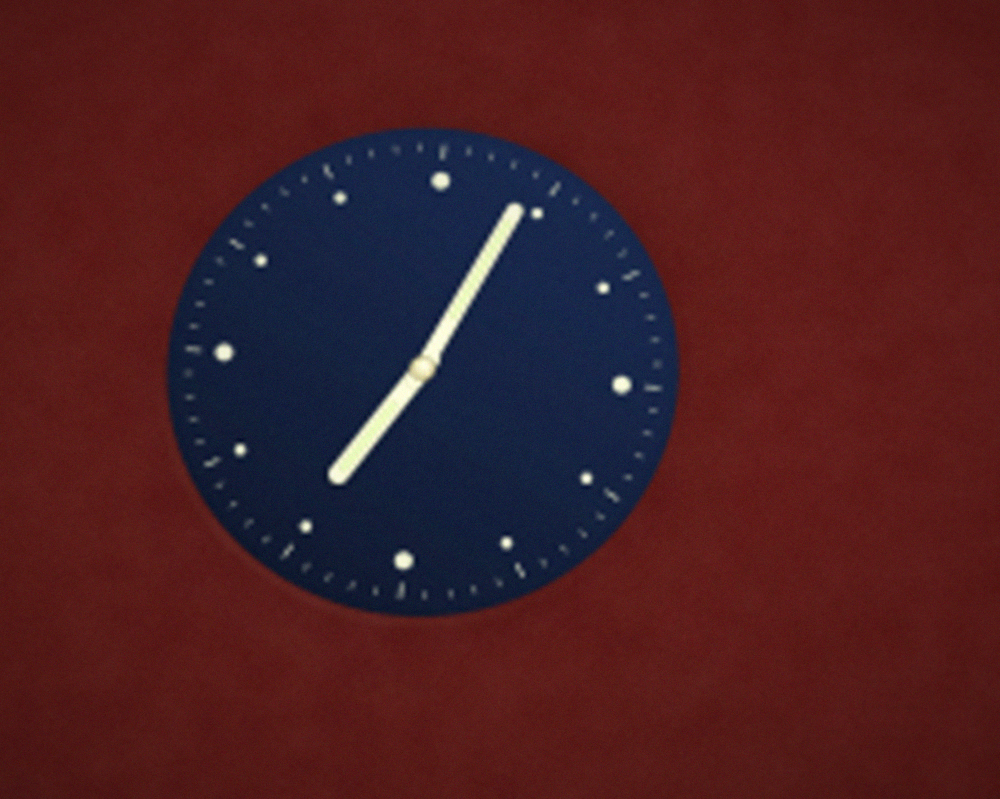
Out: 7,04
